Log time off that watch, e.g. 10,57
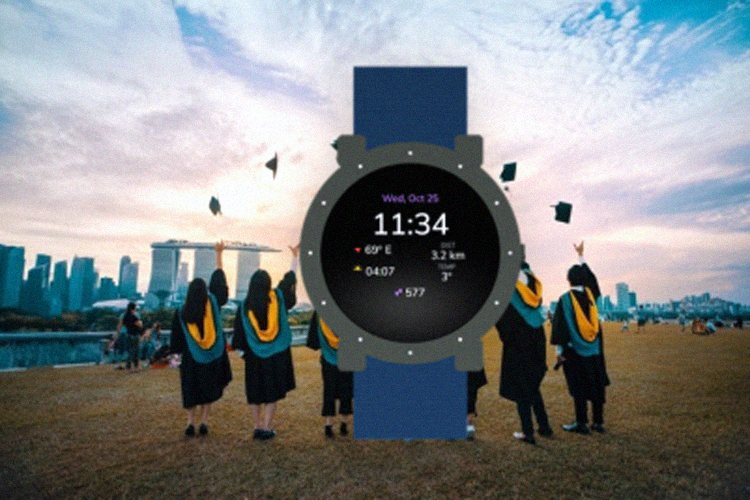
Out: 11,34
